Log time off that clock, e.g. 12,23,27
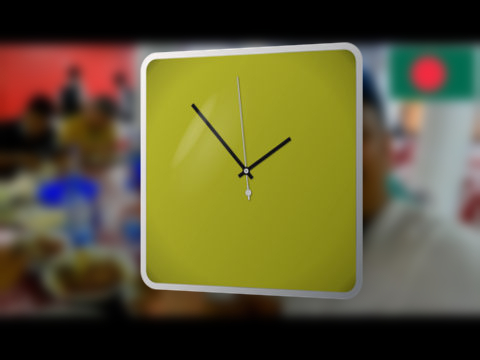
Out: 1,52,59
